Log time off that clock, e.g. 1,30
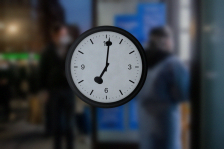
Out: 7,01
